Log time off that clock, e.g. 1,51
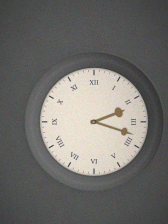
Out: 2,18
